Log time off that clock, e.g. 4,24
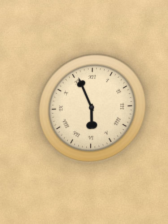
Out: 5,56
